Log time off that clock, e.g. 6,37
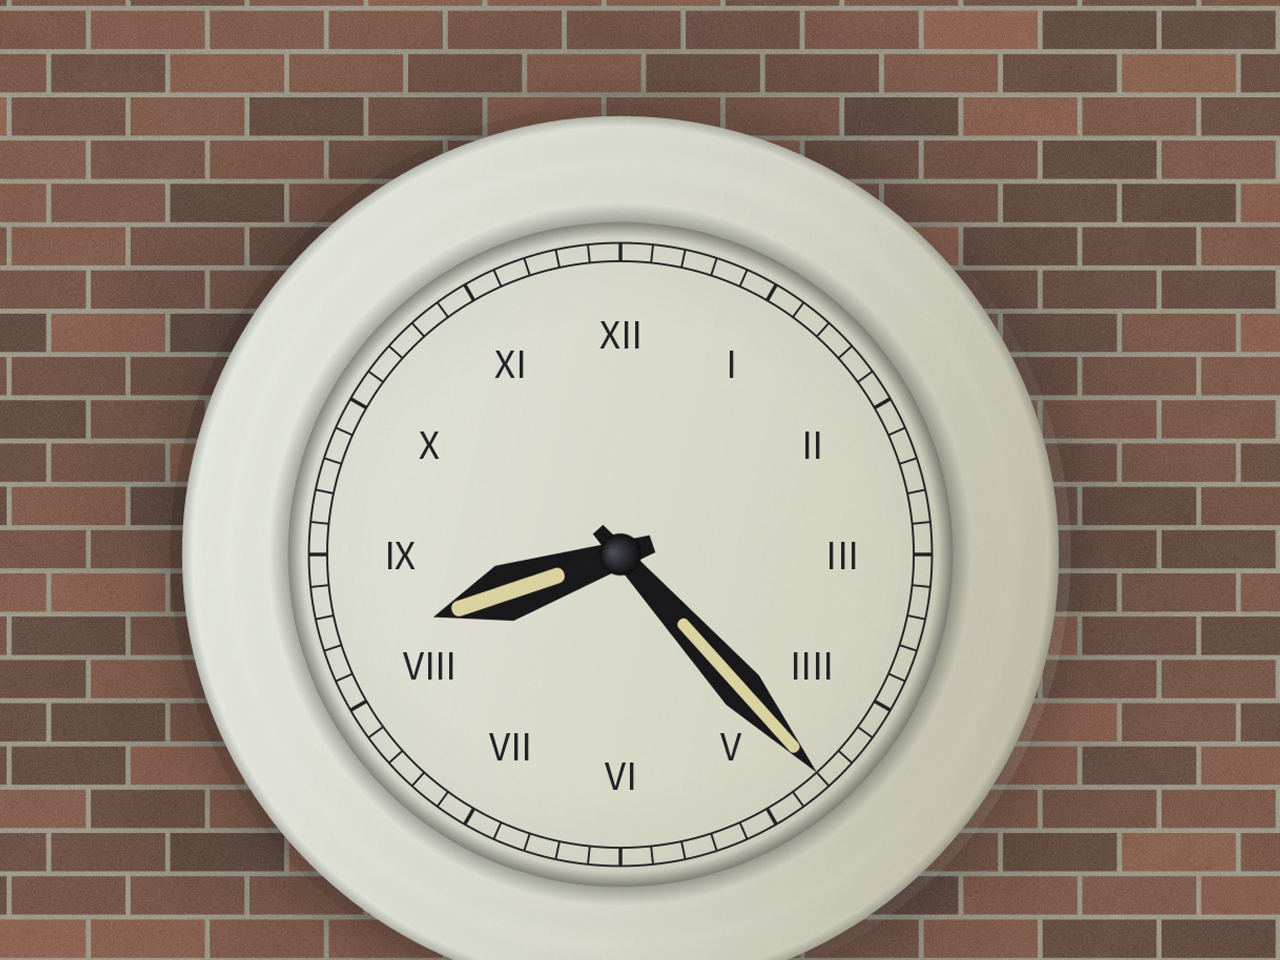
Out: 8,23
